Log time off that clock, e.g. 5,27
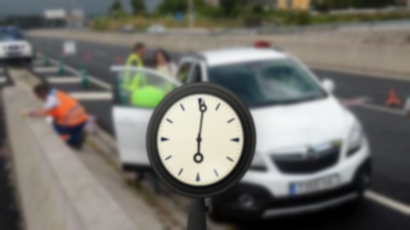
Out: 6,01
